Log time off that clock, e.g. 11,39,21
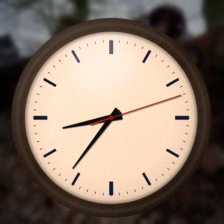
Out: 8,36,12
